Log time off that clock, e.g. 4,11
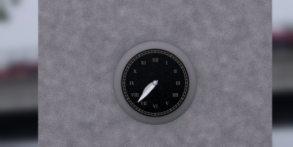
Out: 7,37
